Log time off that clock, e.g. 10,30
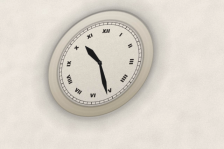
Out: 10,26
